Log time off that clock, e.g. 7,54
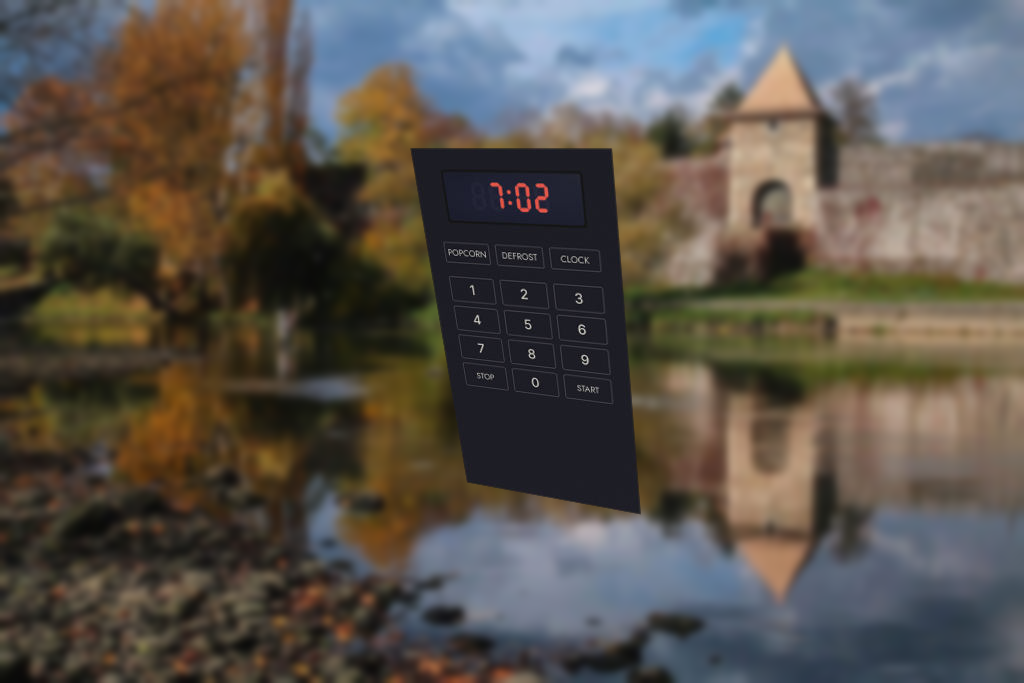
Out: 7,02
